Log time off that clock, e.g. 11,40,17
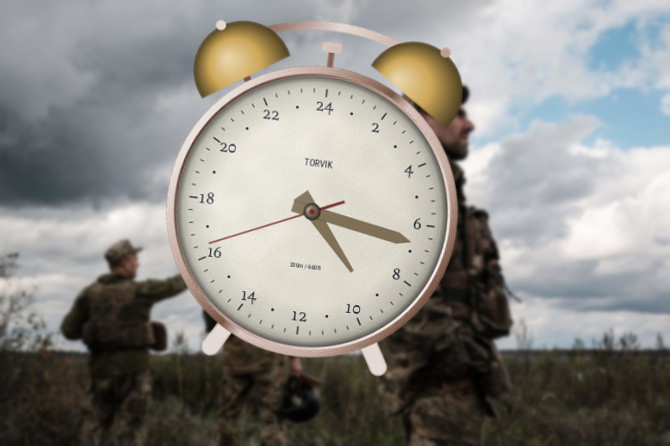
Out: 9,16,41
